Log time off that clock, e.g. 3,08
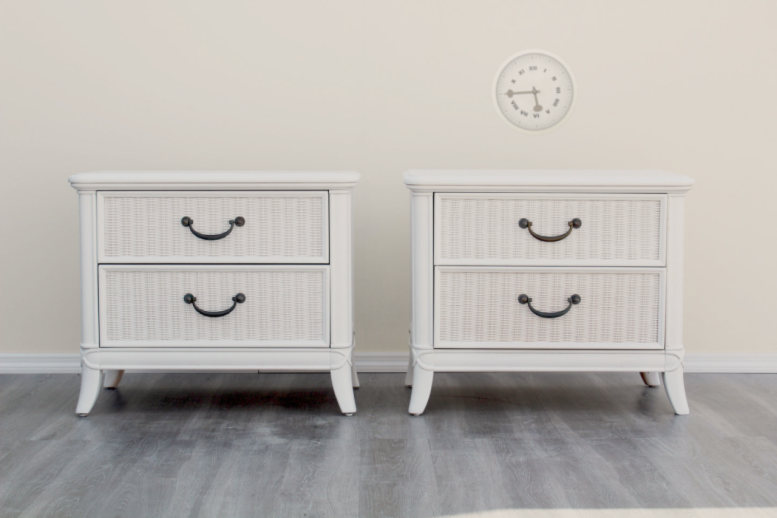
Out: 5,45
